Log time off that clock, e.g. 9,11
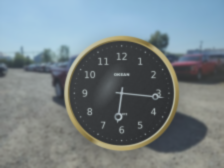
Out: 6,16
